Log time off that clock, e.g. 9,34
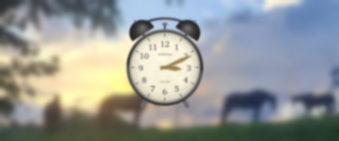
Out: 3,11
